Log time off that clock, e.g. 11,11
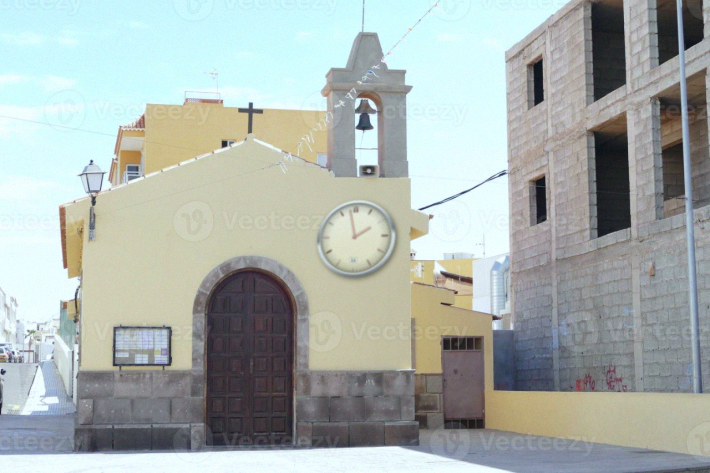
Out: 1,58
